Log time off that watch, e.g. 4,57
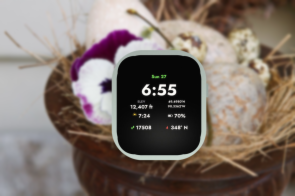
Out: 6,55
